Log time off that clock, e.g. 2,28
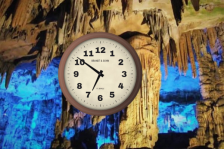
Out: 6,51
